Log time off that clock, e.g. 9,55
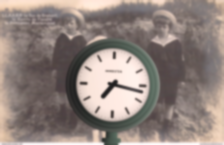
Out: 7,17
